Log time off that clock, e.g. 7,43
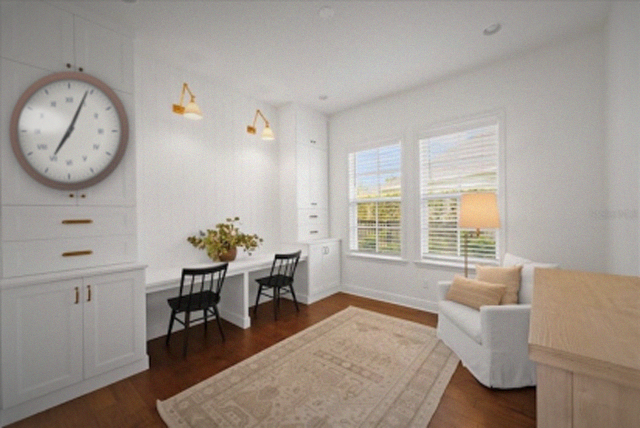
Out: 7,04
